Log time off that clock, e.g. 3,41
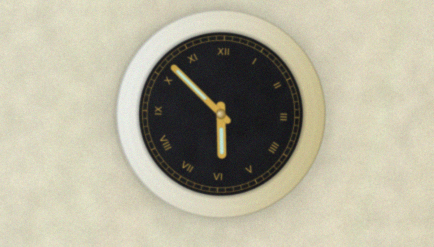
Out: 5,52
